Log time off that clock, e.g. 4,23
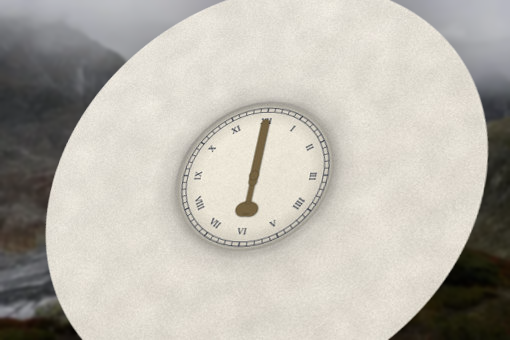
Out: 6,00
